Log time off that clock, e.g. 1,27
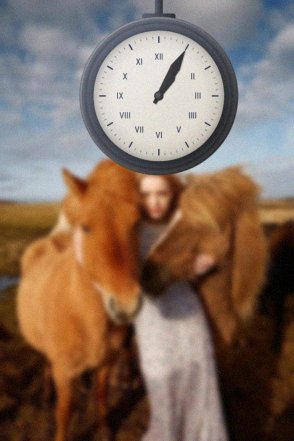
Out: 1,05
